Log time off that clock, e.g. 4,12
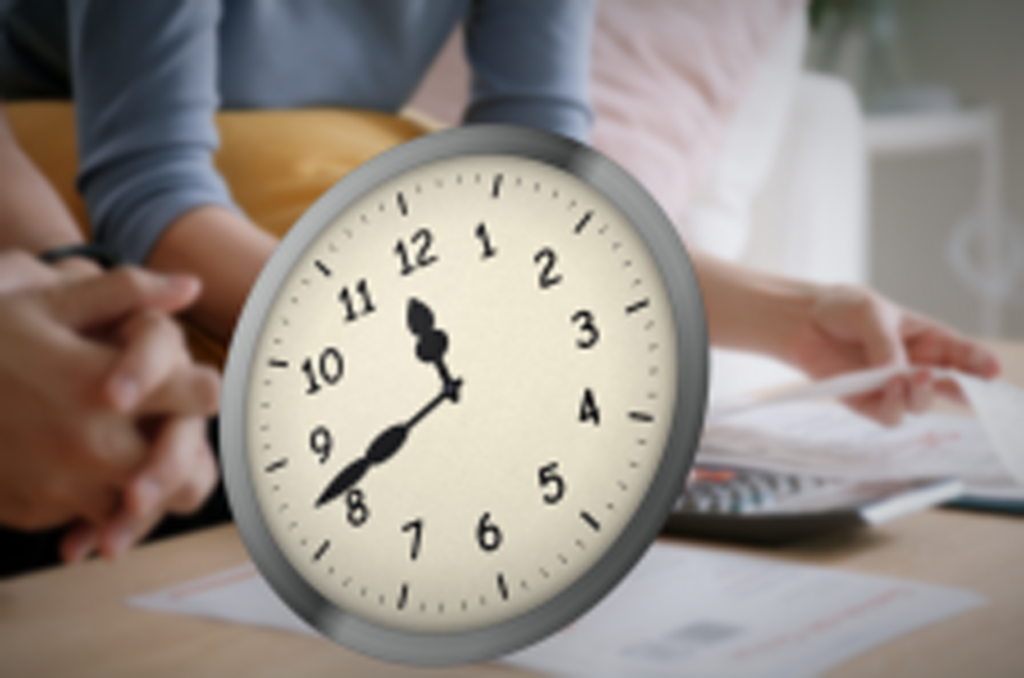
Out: 11,42
